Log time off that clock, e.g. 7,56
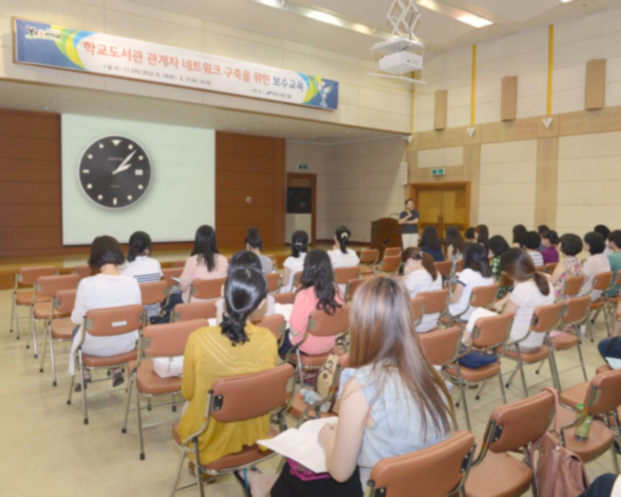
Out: 2,07
